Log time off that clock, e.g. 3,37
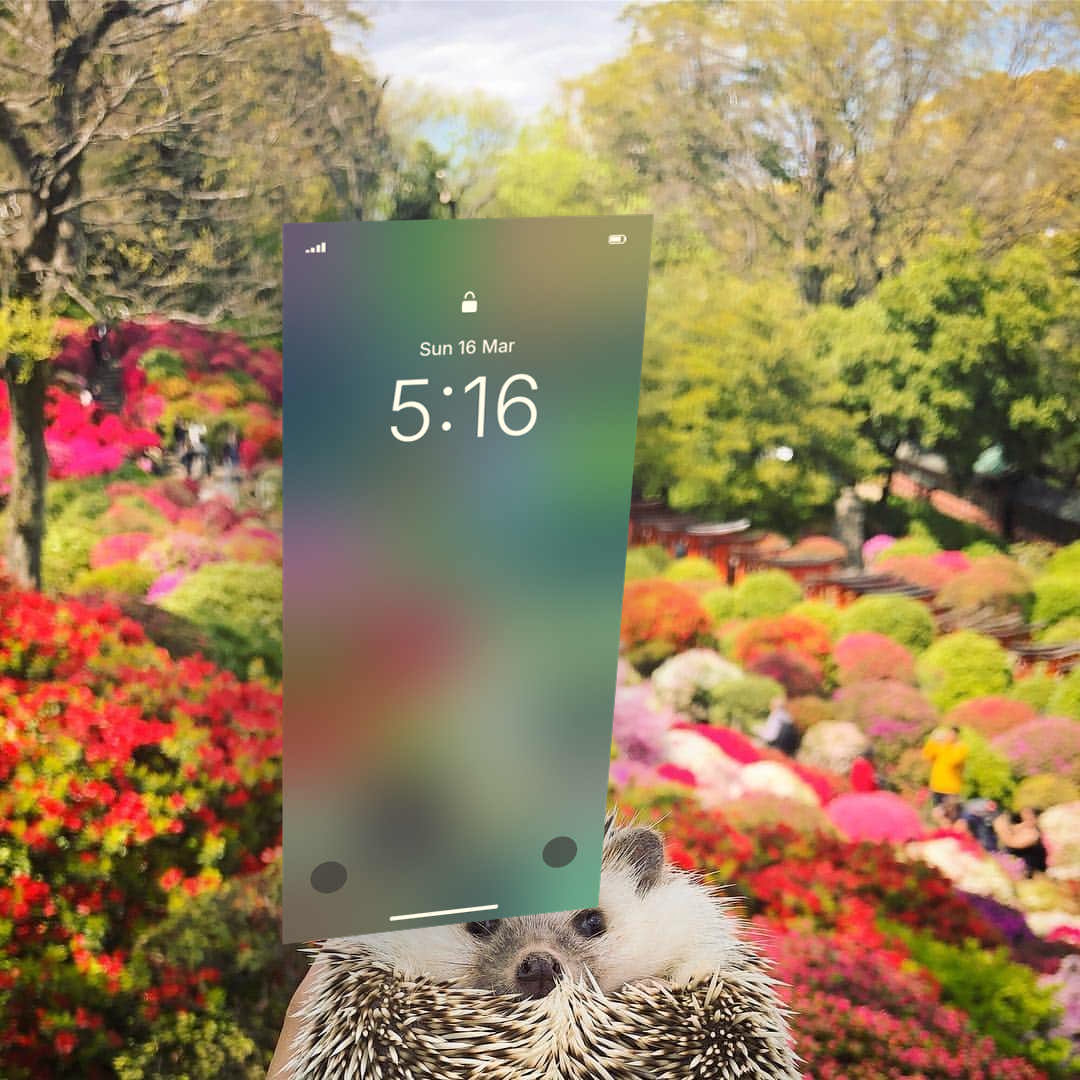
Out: 5,16
